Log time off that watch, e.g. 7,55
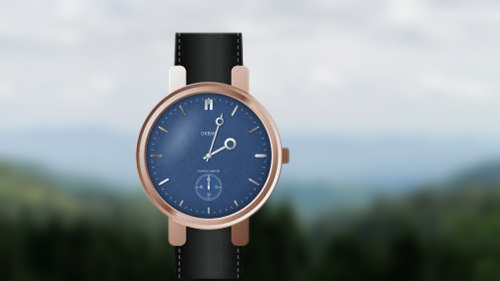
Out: 2,03
